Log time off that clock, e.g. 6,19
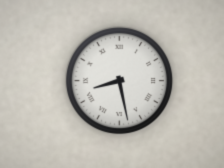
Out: 8,28
